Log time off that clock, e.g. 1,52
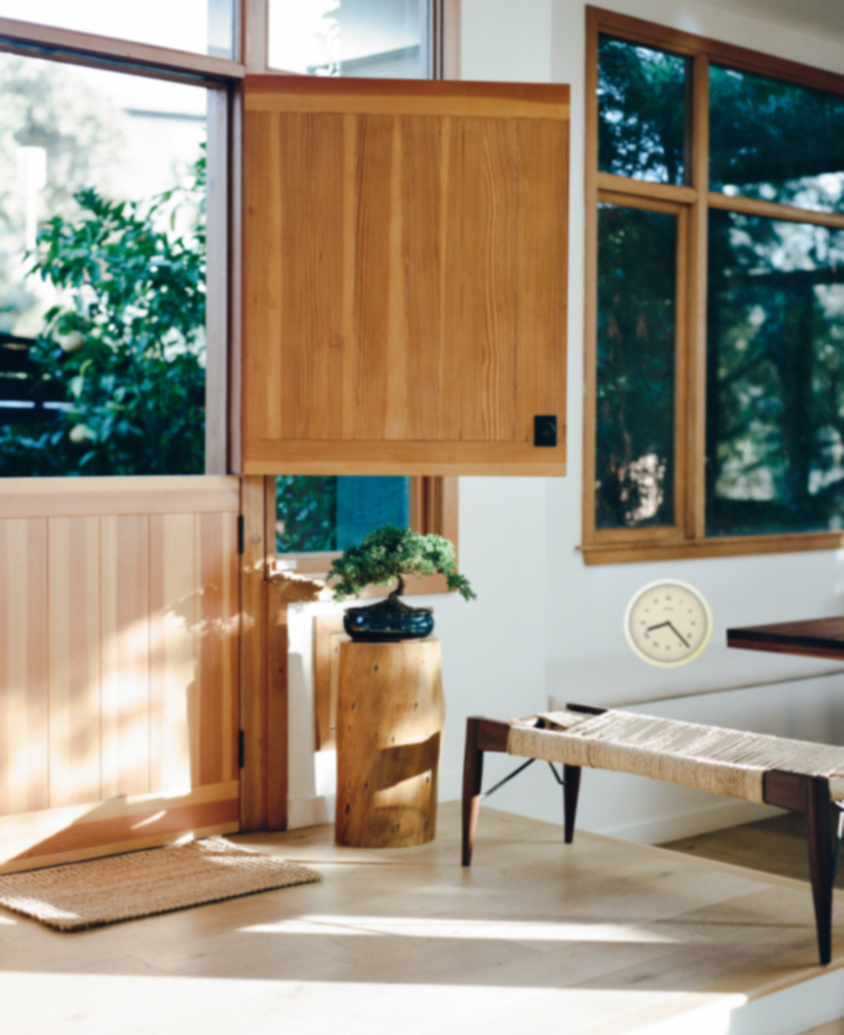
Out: 8,23
